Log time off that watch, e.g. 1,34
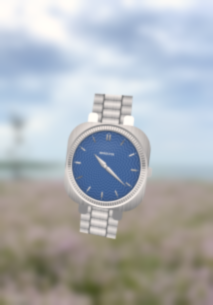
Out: 10,21
